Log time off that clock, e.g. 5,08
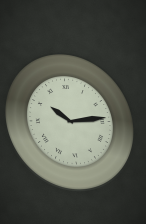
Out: 10,14
